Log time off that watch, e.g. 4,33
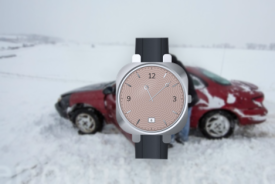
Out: 11,08
